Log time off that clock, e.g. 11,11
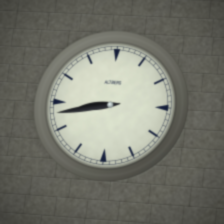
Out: 8,43
